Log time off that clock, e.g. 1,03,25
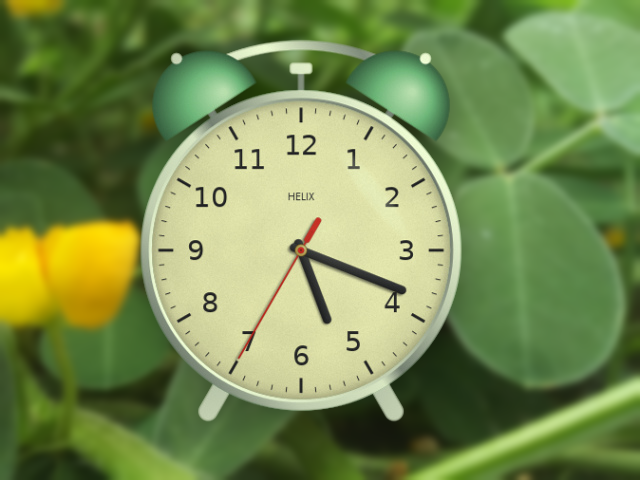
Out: 5,18,35
